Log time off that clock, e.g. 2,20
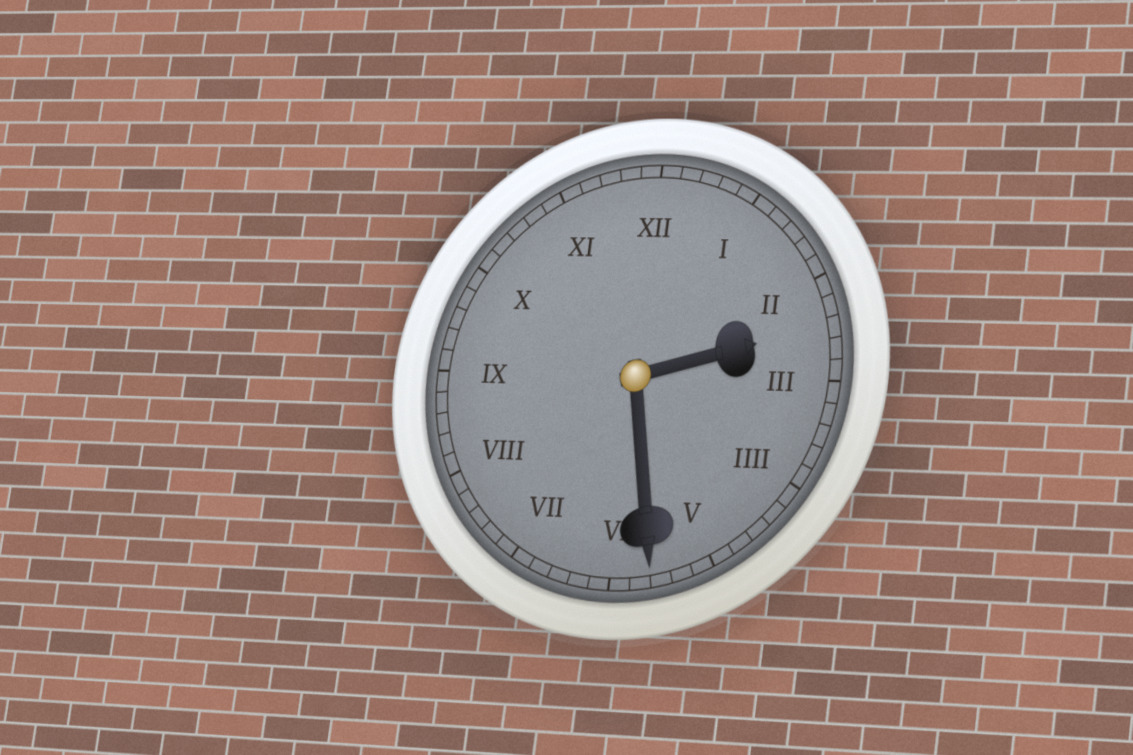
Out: 2,28
